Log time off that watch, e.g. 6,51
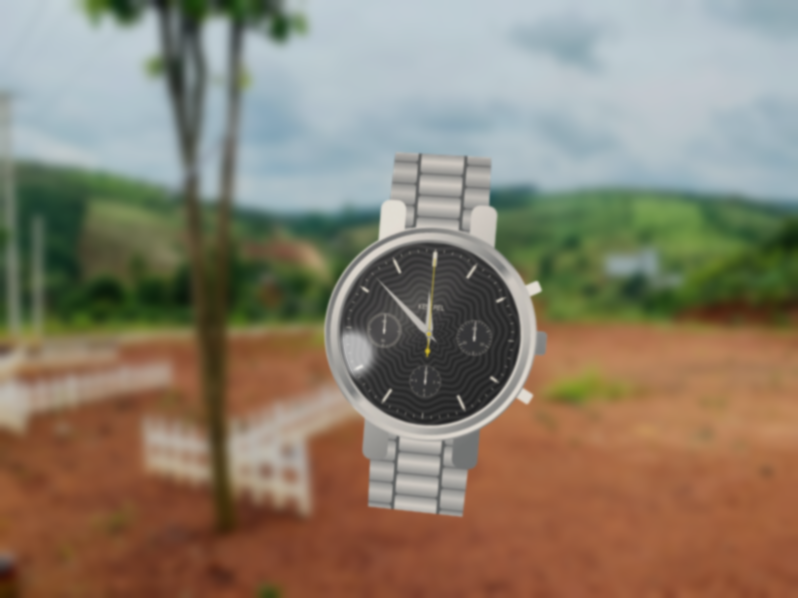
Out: 11,52
